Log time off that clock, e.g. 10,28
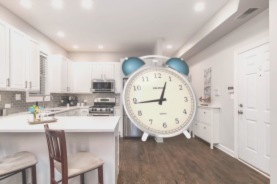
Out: 12,44
